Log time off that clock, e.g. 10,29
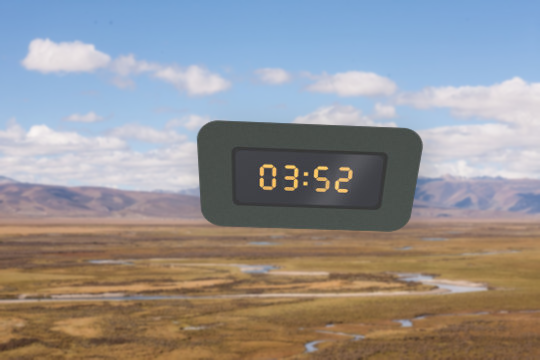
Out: 3,52
